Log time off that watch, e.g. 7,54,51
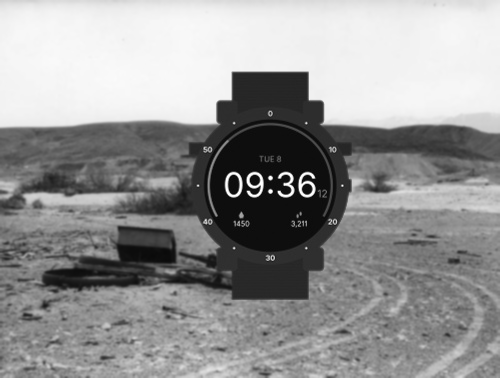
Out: 9,36,12
